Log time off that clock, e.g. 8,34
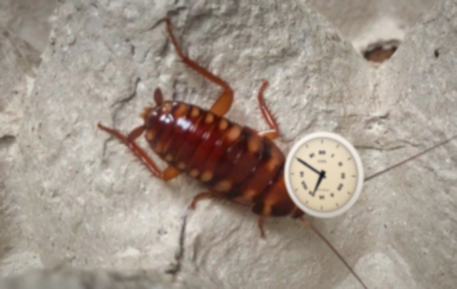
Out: 6,50
